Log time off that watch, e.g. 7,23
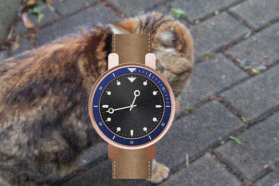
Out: 12,43
